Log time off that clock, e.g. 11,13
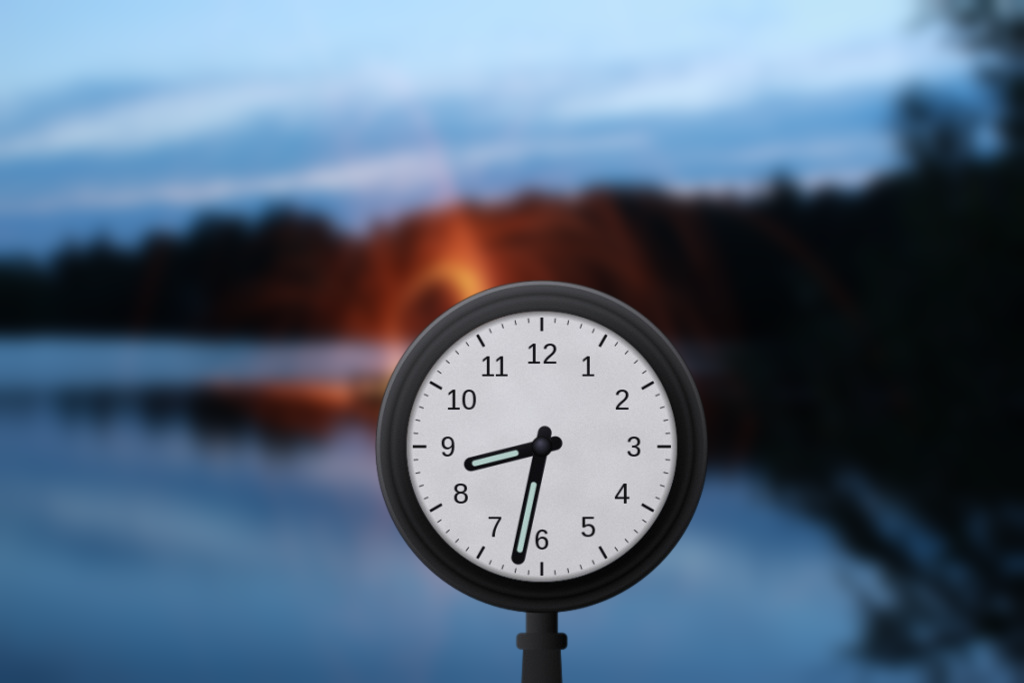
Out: 8,32
